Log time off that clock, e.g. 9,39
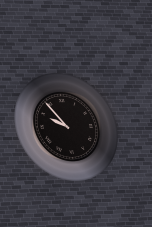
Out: 9,54
